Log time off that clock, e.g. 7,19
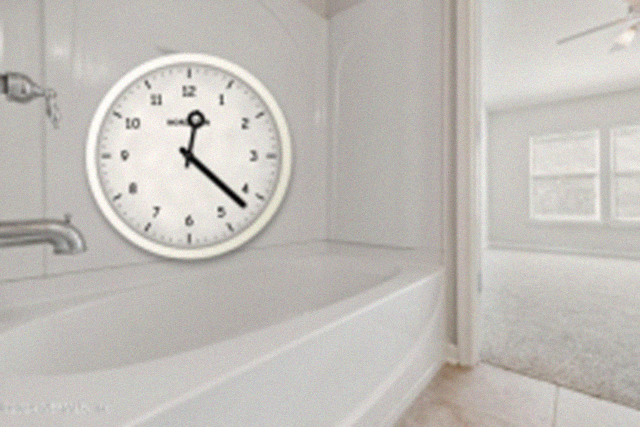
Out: 12,22
